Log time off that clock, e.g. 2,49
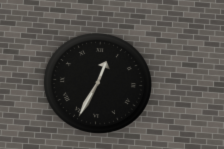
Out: 12,34
